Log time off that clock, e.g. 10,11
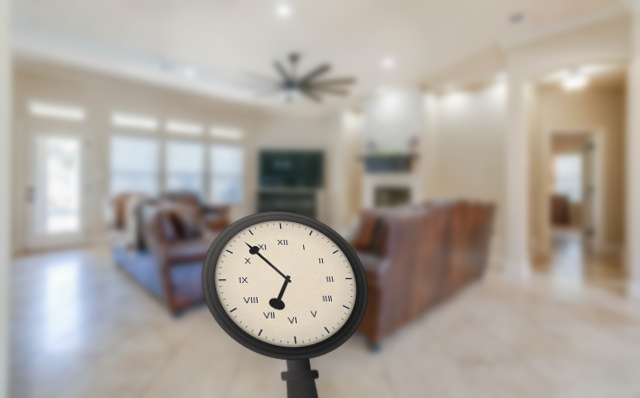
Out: 6,53
